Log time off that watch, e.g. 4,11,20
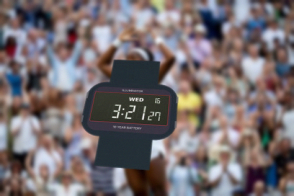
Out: 3,21,27
